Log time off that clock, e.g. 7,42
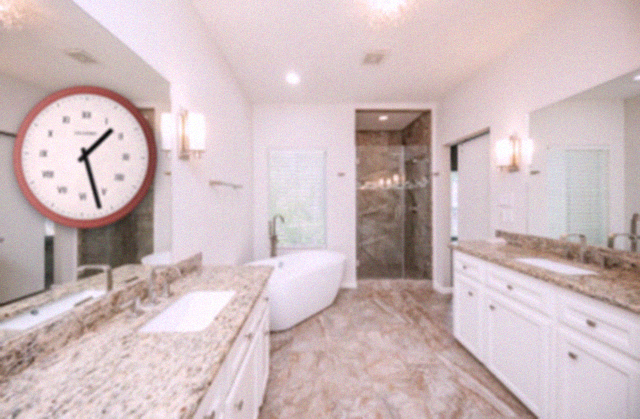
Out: 1,27
